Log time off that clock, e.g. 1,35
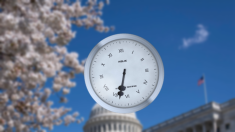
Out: 6,33
